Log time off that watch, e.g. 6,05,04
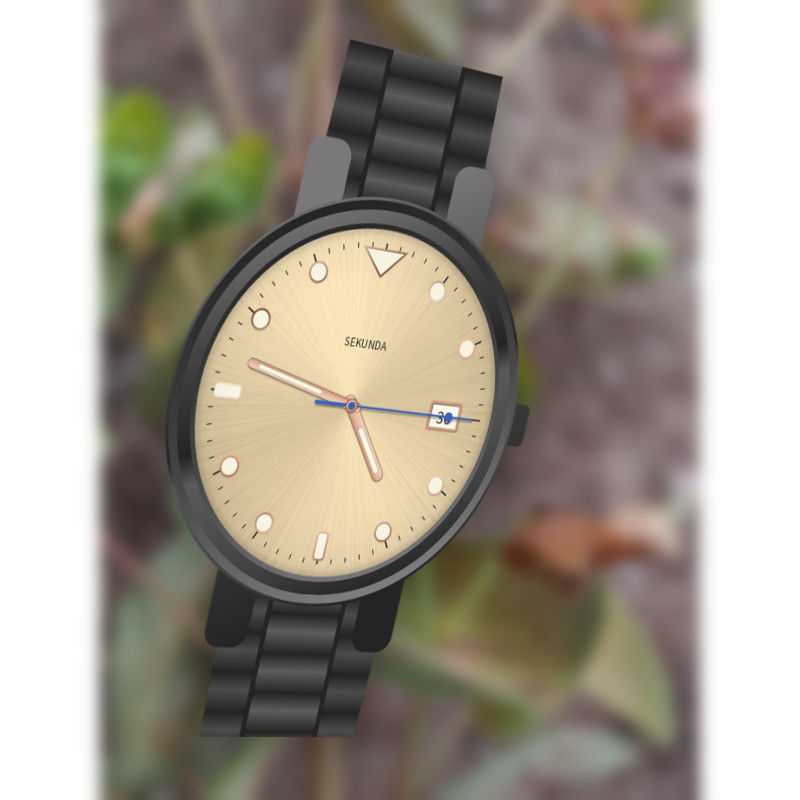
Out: 4,47,15
